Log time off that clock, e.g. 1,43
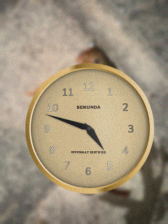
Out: 4,48
